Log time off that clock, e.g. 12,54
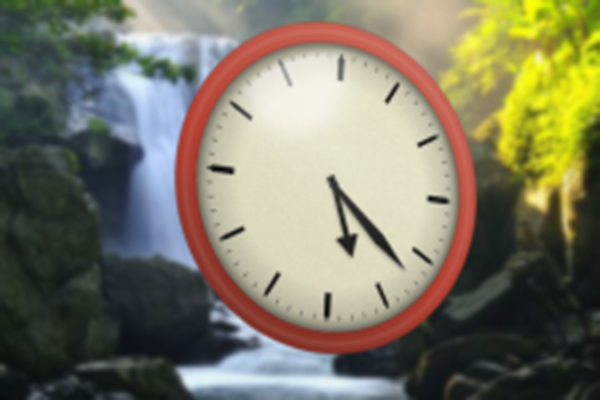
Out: 5,22
